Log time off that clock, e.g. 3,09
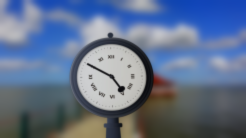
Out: 4,50
